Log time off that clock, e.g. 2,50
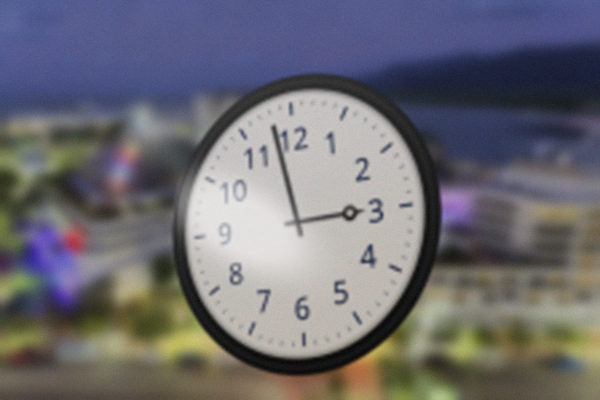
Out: 2,58
